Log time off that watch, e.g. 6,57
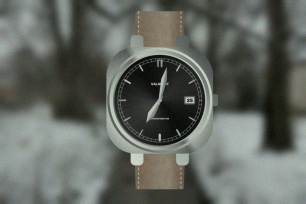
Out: 7,02
